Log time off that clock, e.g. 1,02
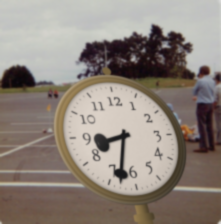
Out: 8,33
